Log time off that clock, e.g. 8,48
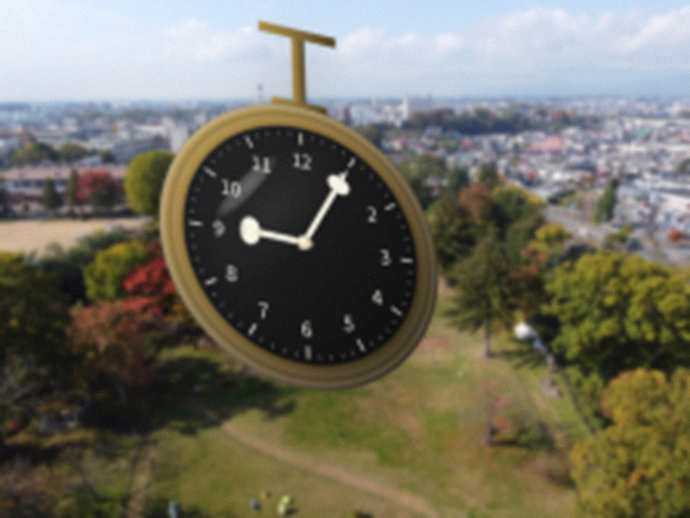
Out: 9,05
